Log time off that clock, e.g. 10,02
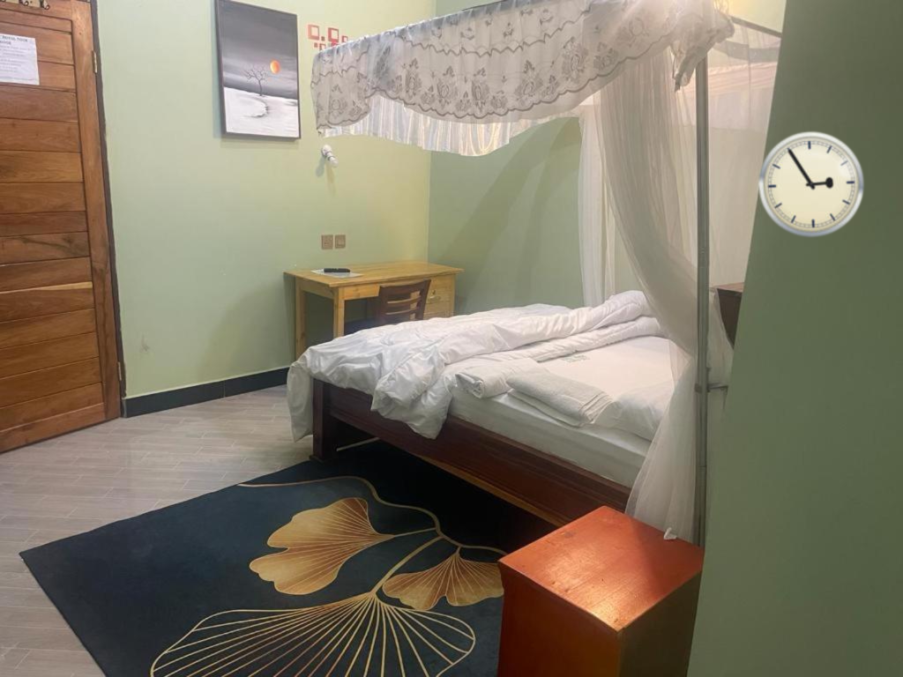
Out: 2,55
